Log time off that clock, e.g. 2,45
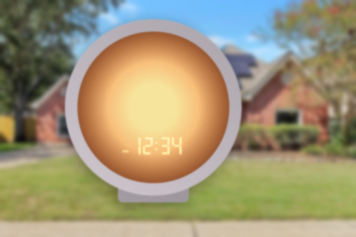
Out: 12,34
